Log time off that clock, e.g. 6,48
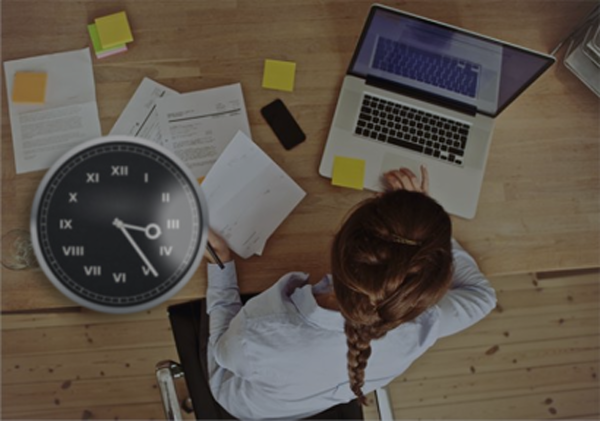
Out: 3,24
